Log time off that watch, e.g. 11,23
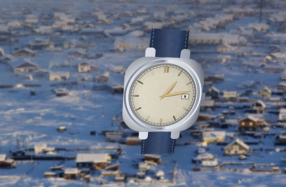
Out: 1,13
